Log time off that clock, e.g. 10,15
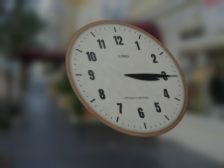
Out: 3,15
